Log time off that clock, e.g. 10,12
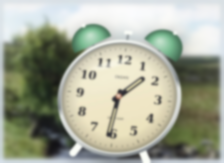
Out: 1,31
